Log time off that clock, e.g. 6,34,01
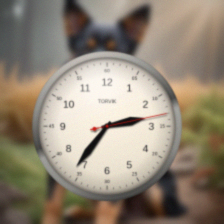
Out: 2,36,13
